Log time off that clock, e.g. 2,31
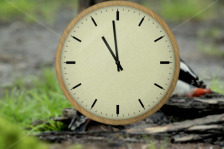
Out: 10,59
